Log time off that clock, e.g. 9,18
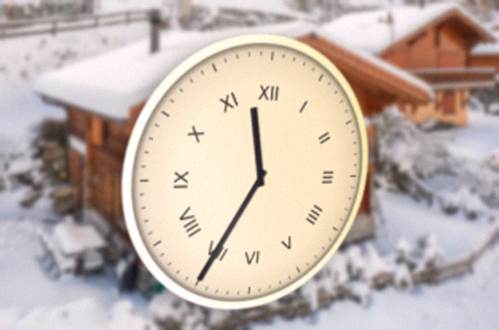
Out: 11,35
